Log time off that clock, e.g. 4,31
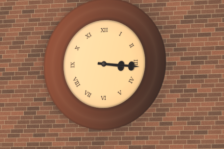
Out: 3,16
